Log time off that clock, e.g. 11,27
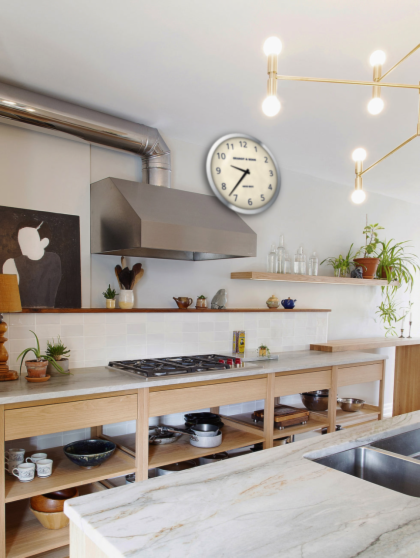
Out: 9,37
